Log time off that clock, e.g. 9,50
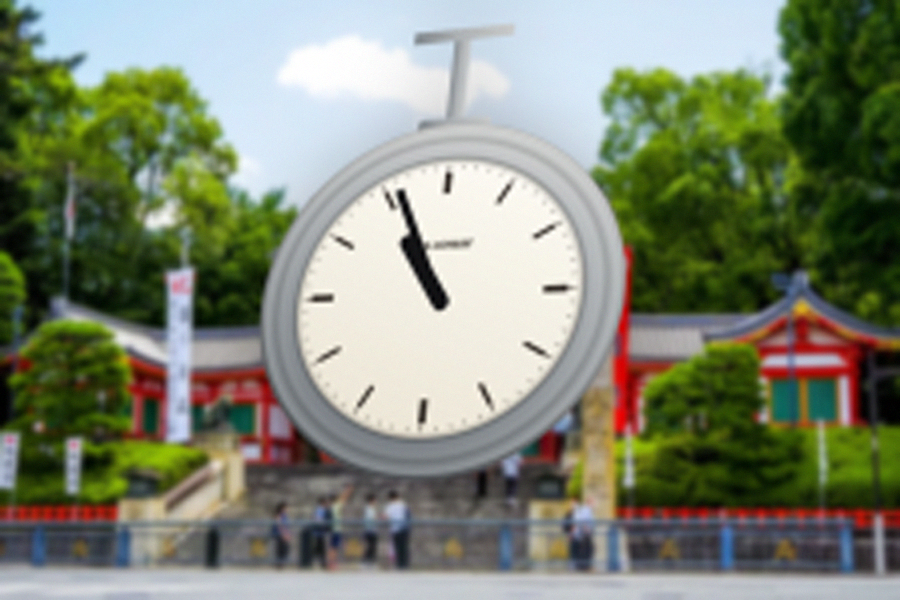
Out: 10,56
